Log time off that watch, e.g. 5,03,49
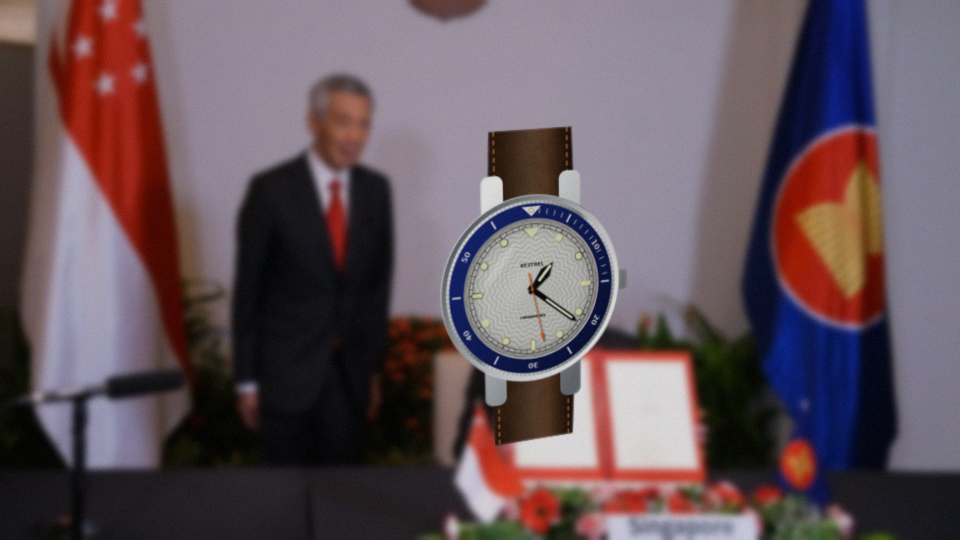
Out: 1,21,28
